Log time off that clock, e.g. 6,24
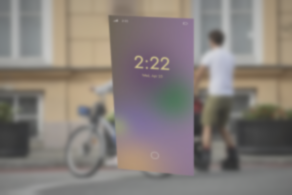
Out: 2,22
